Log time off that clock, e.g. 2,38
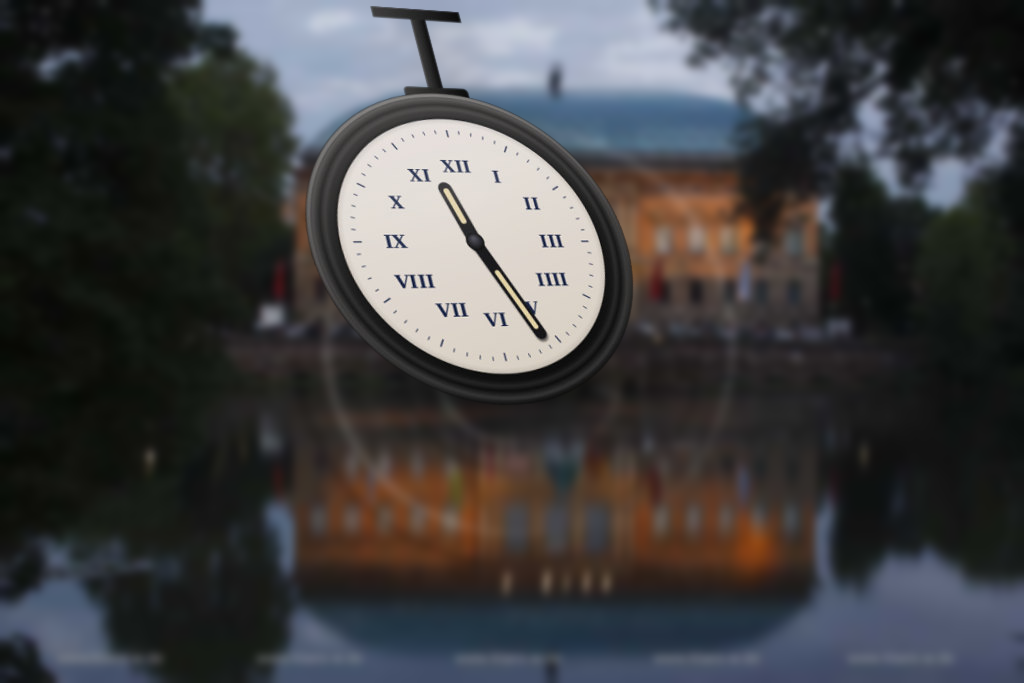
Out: 11,26
